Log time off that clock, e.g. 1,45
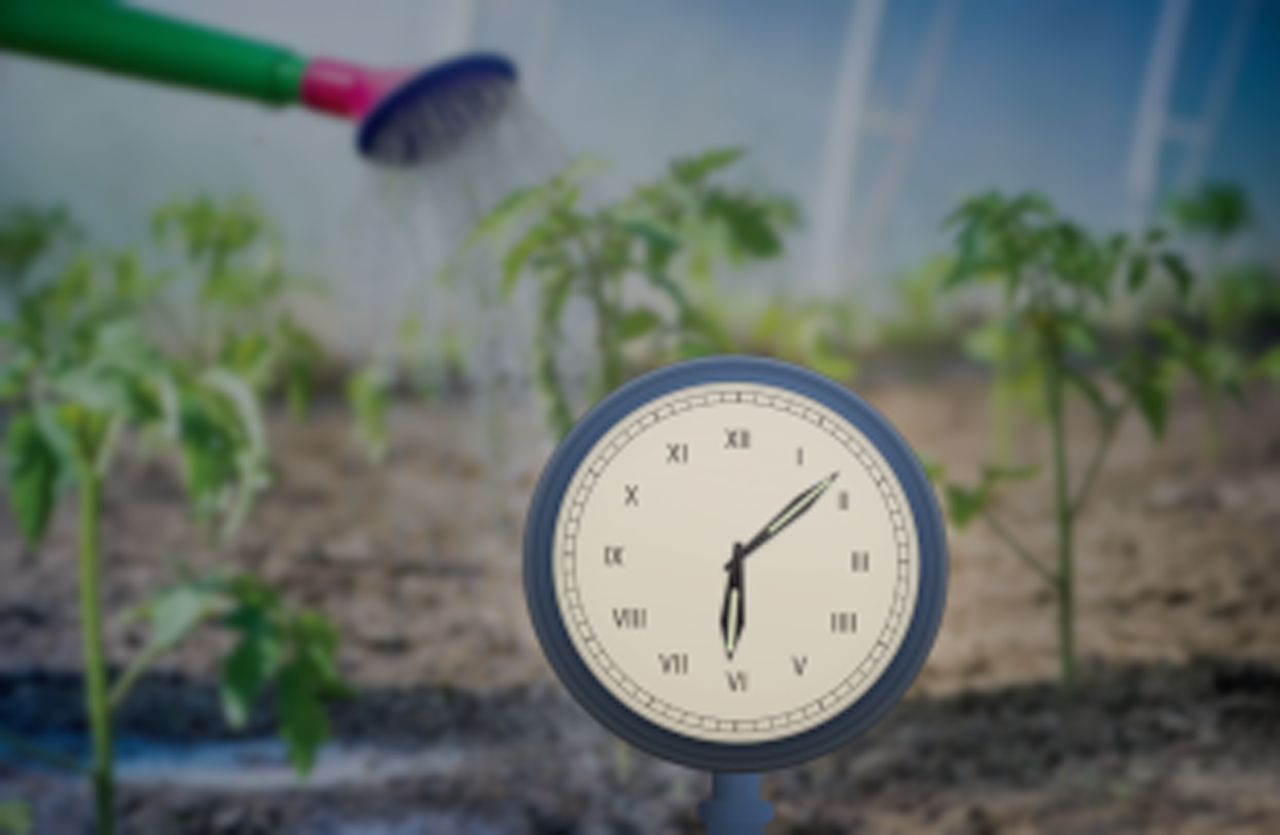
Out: 6,08
